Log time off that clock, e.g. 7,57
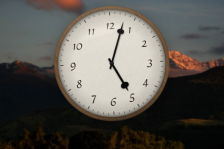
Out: 5,03
